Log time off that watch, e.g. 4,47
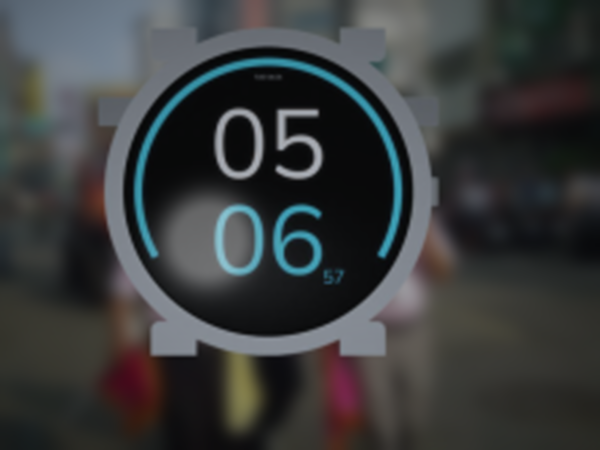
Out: 5,06
